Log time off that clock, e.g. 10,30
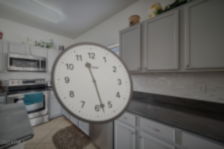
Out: 11,28
